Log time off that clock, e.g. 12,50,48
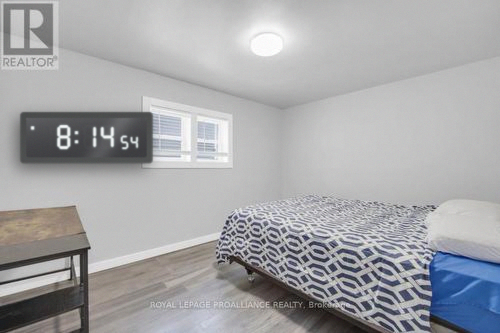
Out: 8,14,54
